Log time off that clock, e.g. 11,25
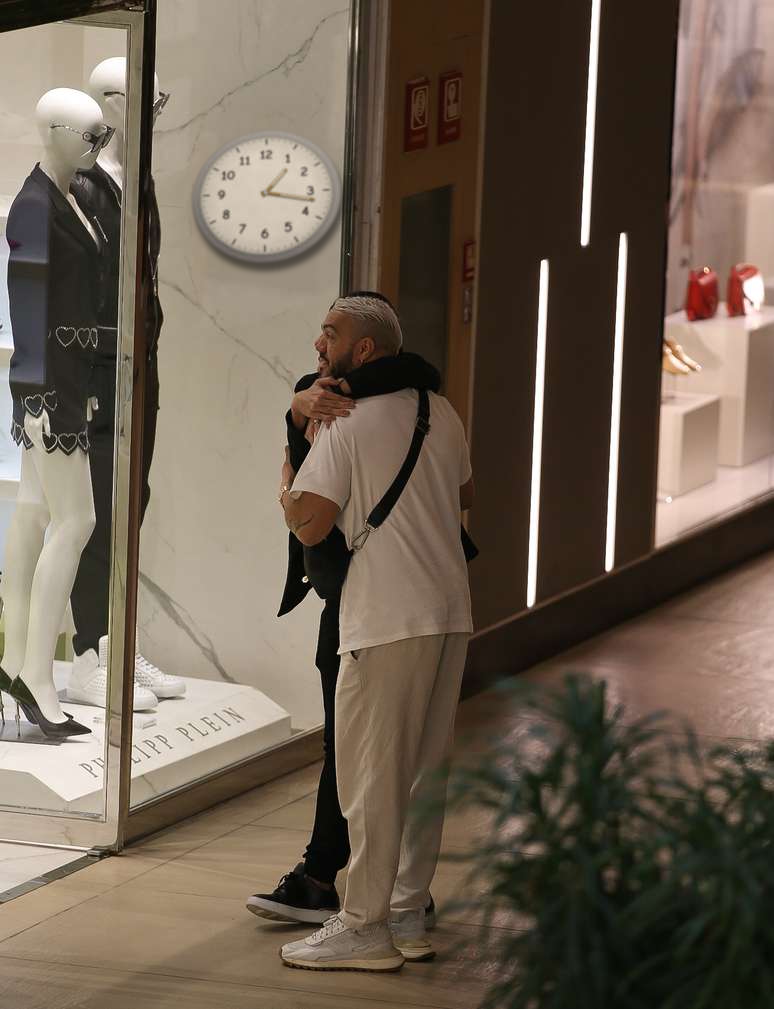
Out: 1,17
